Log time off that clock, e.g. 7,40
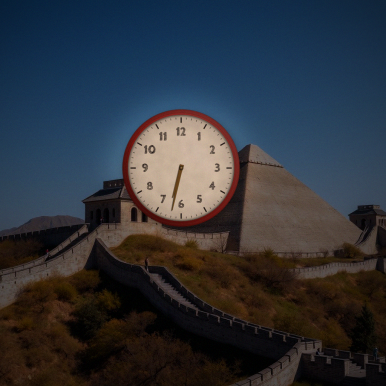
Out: 6,32
